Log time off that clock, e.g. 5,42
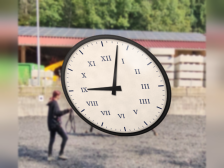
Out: 9,03
